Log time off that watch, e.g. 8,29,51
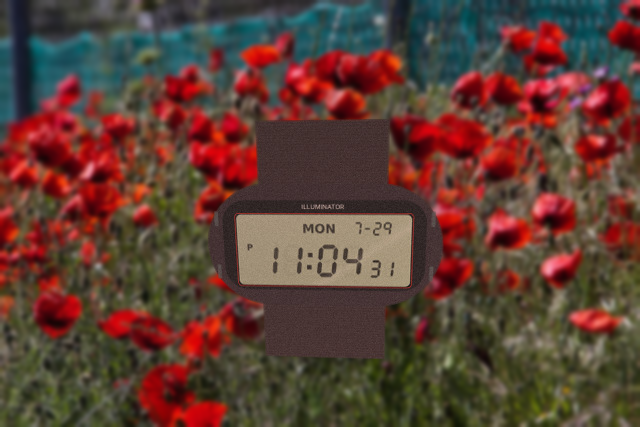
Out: 11,04,31
